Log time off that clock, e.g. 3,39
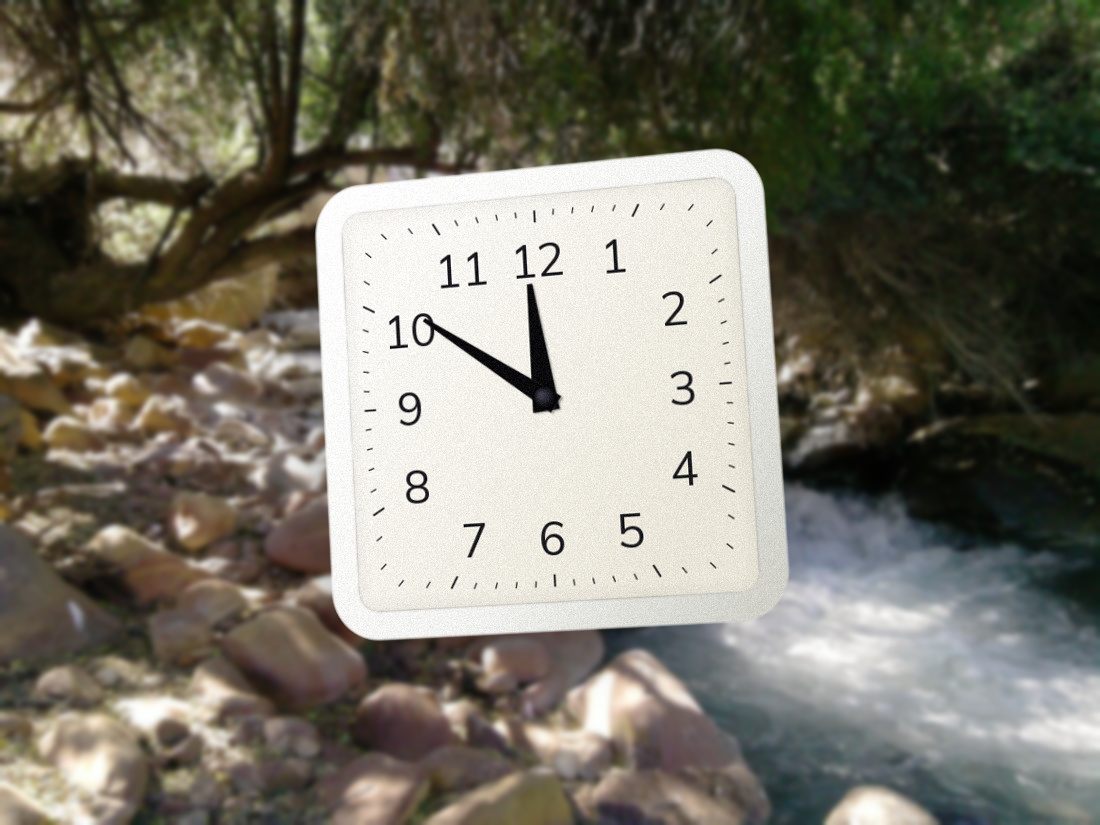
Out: 11,51
